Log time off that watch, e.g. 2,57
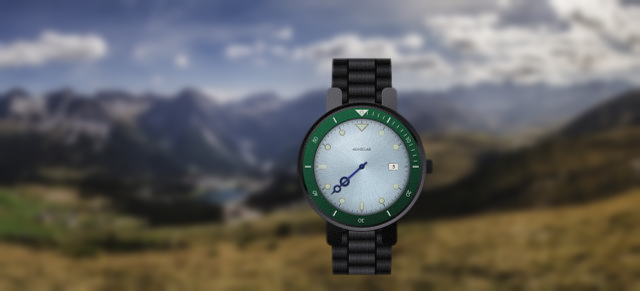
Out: 7,38
